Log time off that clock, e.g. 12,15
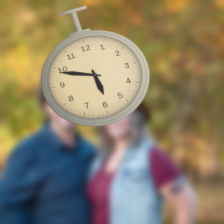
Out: 5,49
